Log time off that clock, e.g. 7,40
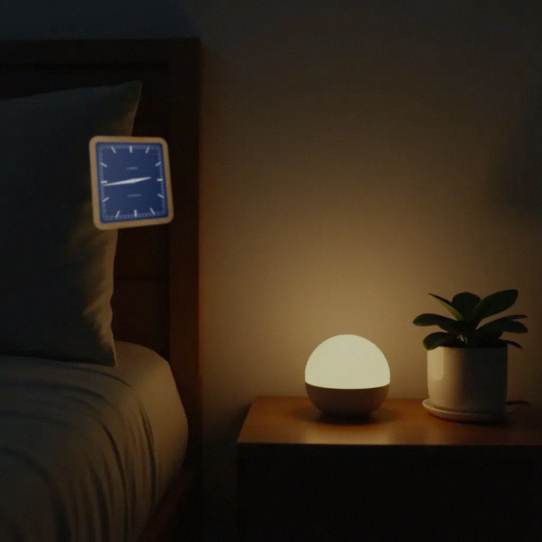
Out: 2,44
